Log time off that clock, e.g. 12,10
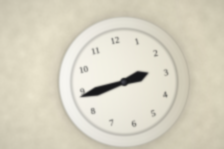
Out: 2,44
